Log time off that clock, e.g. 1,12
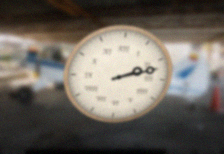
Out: 2,12
